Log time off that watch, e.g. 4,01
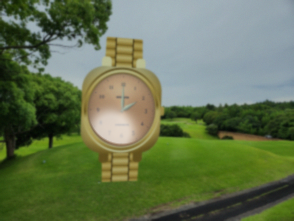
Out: 2,00
